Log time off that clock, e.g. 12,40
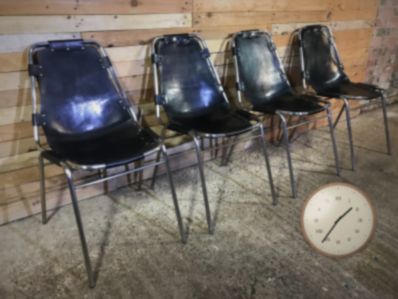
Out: 1,36
